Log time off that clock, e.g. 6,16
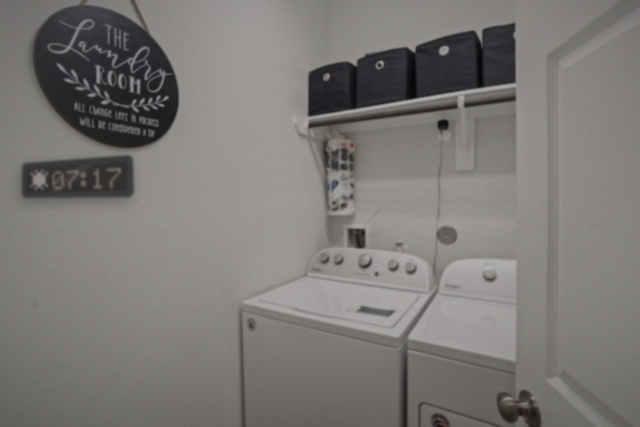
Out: 7,17
